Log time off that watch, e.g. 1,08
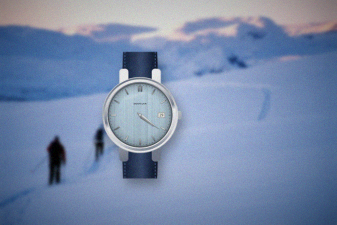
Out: 4,21
